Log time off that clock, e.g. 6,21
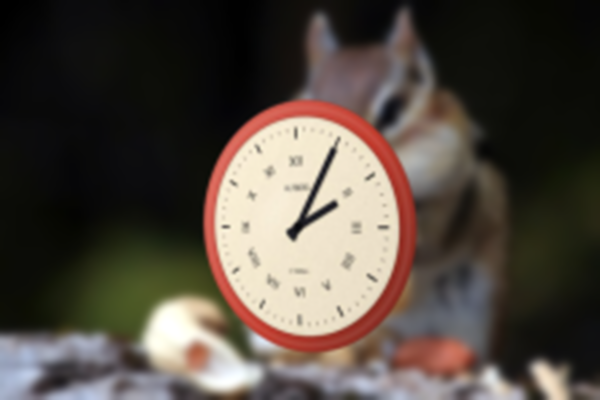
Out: 2,05
